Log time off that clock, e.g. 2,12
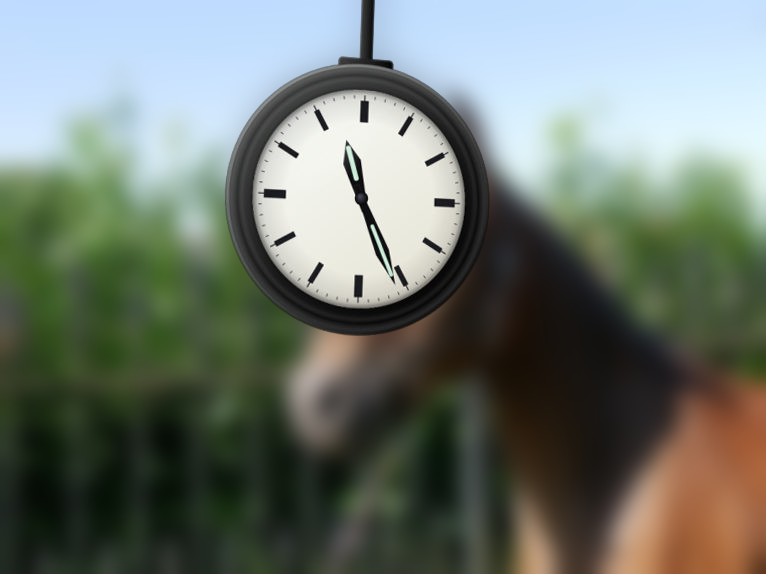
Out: 11,26
